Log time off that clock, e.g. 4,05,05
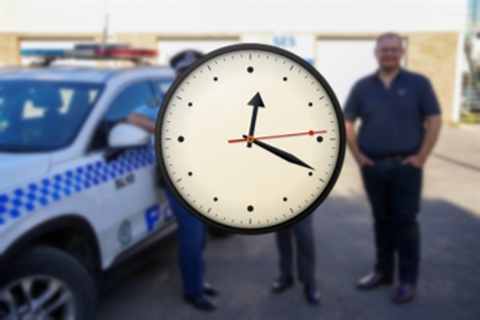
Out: 12,19,14
